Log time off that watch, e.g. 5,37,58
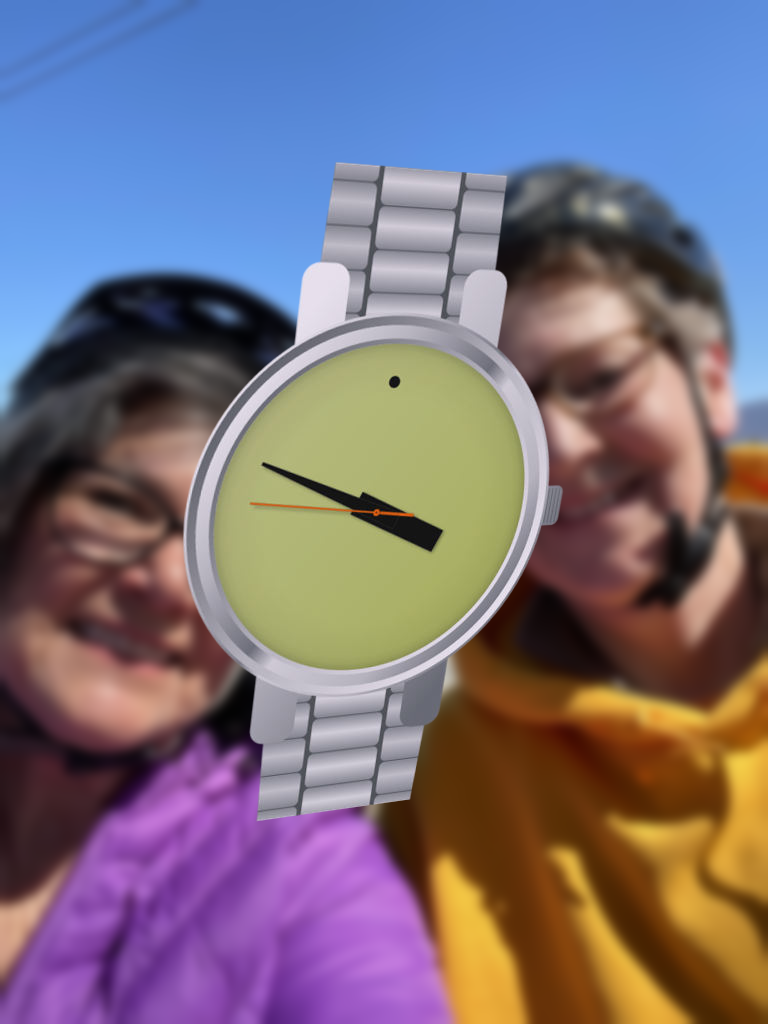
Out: 3,48,46
